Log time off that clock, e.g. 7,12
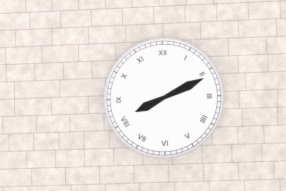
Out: 8,11
